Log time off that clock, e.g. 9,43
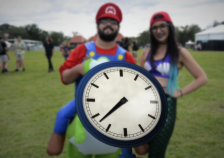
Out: 7,38
